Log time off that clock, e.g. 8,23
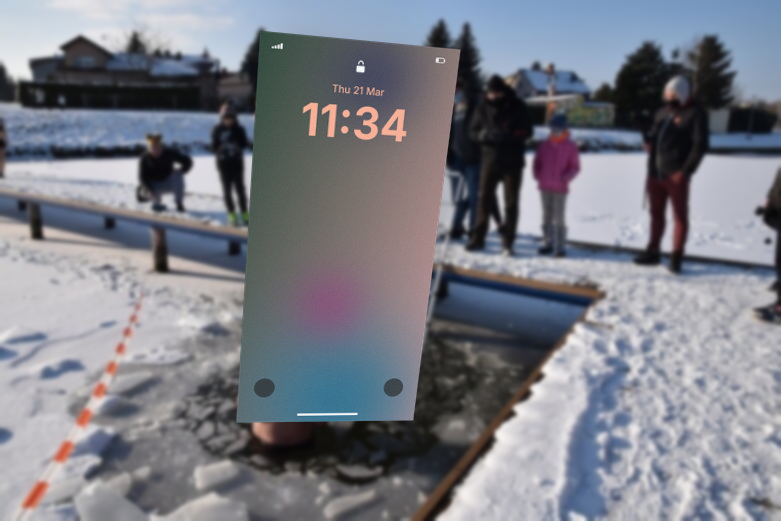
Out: 11,34
